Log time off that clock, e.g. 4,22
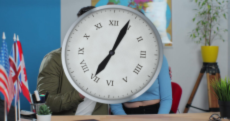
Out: 7,04
